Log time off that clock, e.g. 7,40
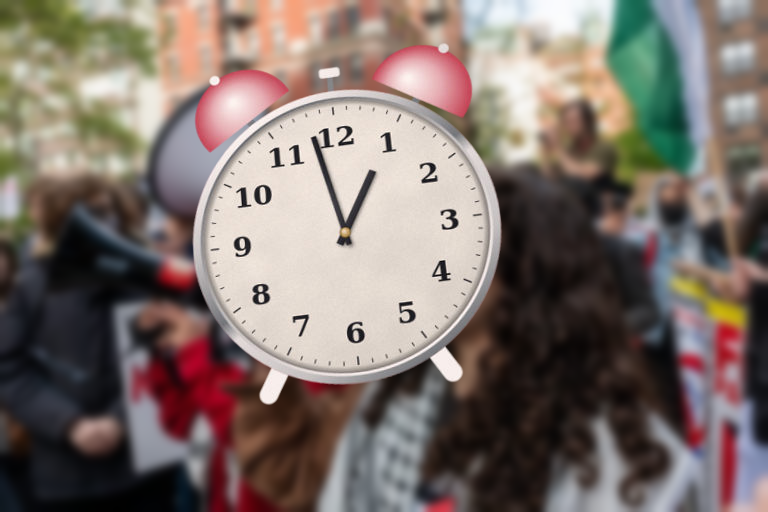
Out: 12,58
